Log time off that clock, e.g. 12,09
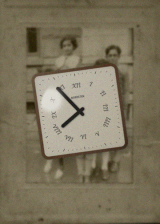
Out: 7,54
